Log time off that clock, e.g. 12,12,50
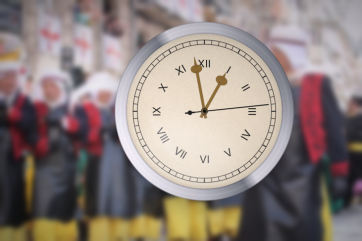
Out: 12,58,14
